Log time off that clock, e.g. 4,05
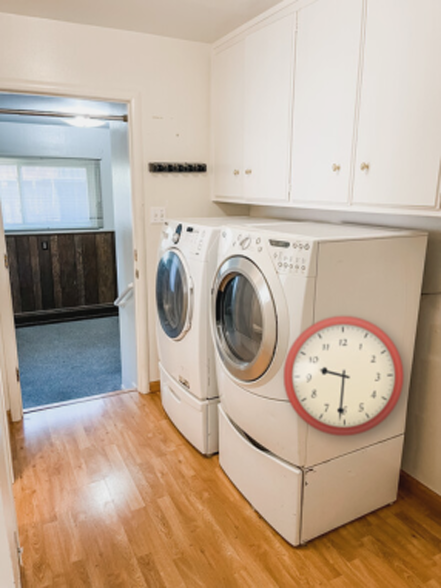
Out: 9,31
